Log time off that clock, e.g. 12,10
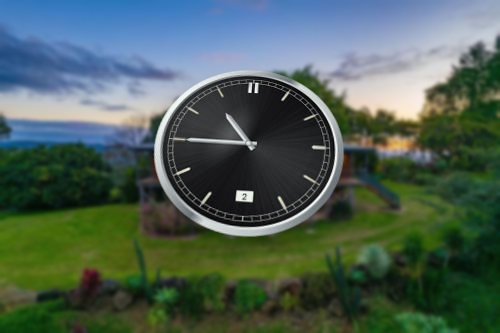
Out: 10,45
